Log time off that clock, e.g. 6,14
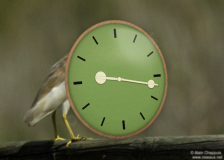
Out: 9,17
